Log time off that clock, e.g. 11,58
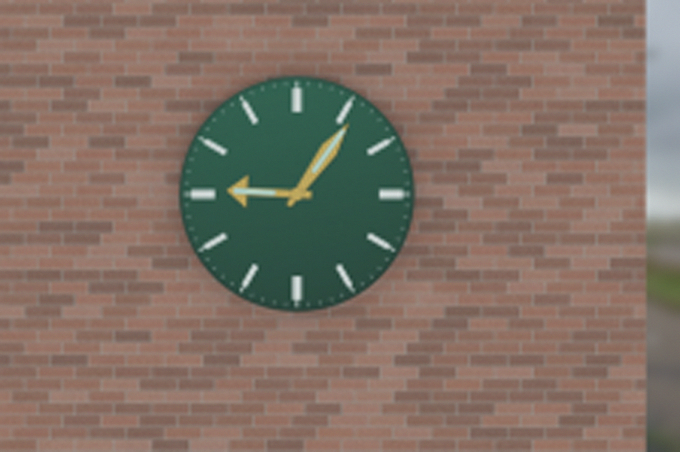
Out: 9,06
